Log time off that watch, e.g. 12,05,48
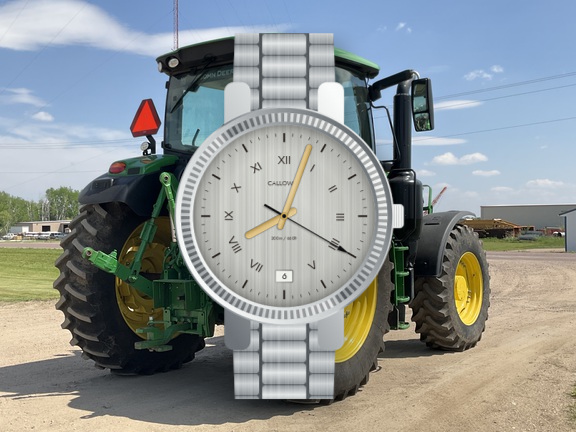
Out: 8,03,20
